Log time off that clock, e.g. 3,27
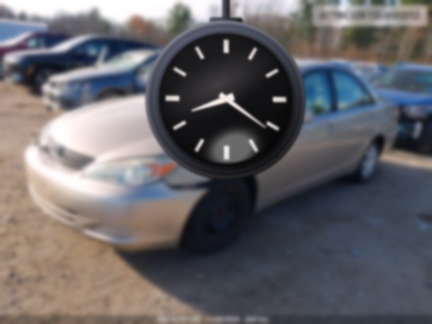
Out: 8,21
